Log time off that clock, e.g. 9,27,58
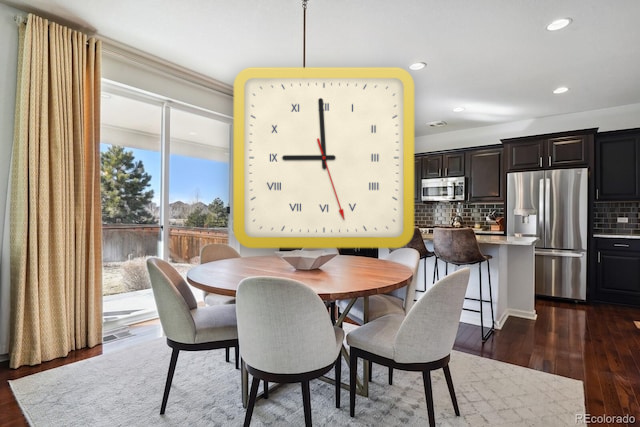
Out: 8,59,27
